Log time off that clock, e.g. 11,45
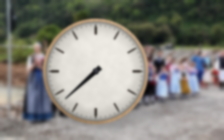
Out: 7,38
